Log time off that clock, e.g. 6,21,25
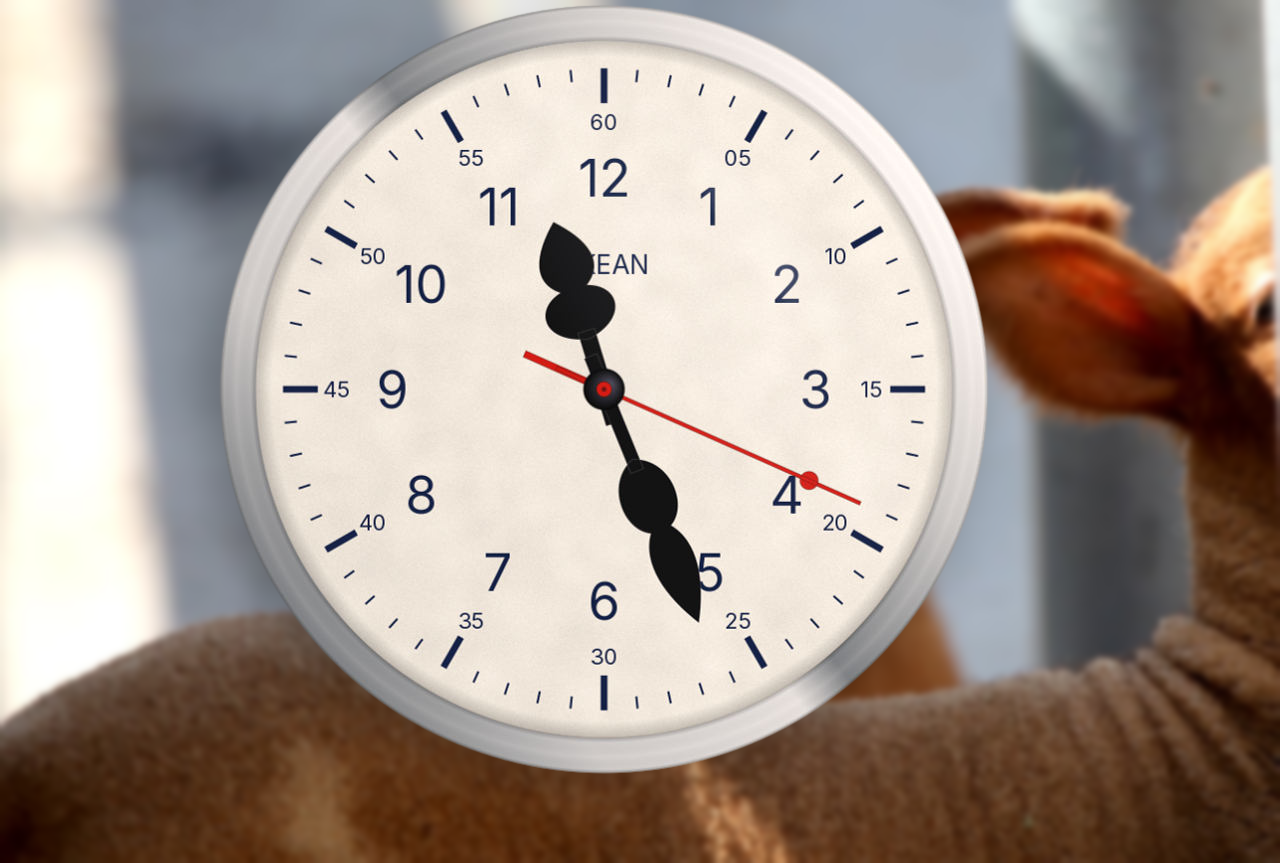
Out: 11,26,19
